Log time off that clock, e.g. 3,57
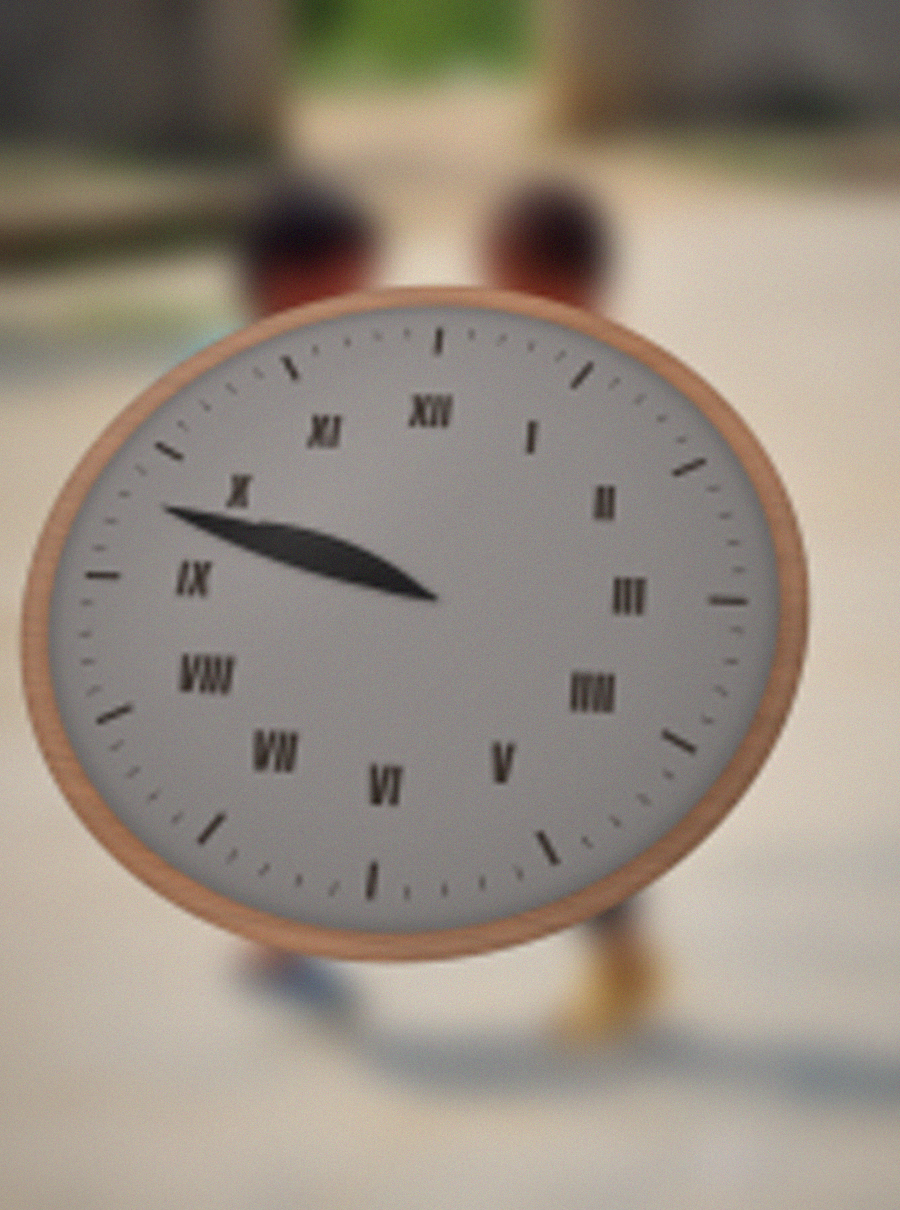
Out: 9,48
